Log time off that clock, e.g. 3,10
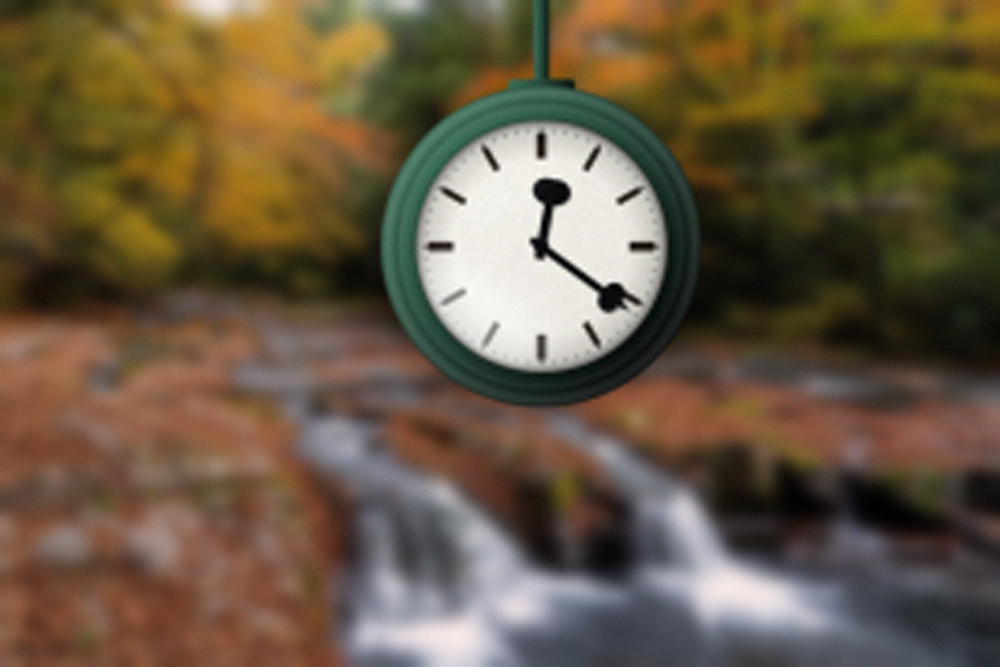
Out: 12,21
